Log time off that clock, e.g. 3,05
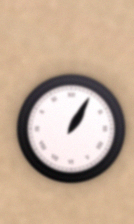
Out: 1,05
